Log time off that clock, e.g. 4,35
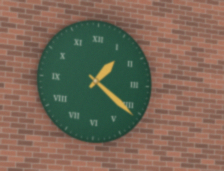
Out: 1,21
